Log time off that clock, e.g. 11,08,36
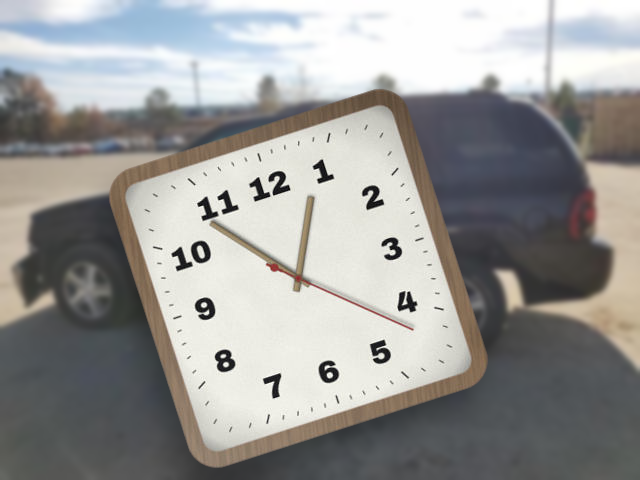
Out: 12,53,22
